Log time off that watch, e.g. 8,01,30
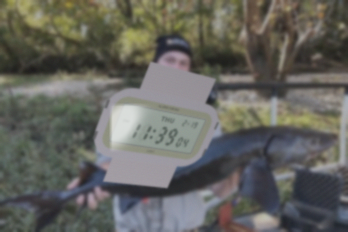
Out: 11,39,04
